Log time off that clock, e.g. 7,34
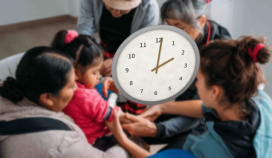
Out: 2,01
